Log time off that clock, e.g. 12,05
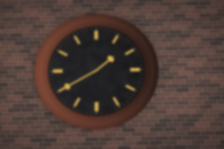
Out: 1,40
